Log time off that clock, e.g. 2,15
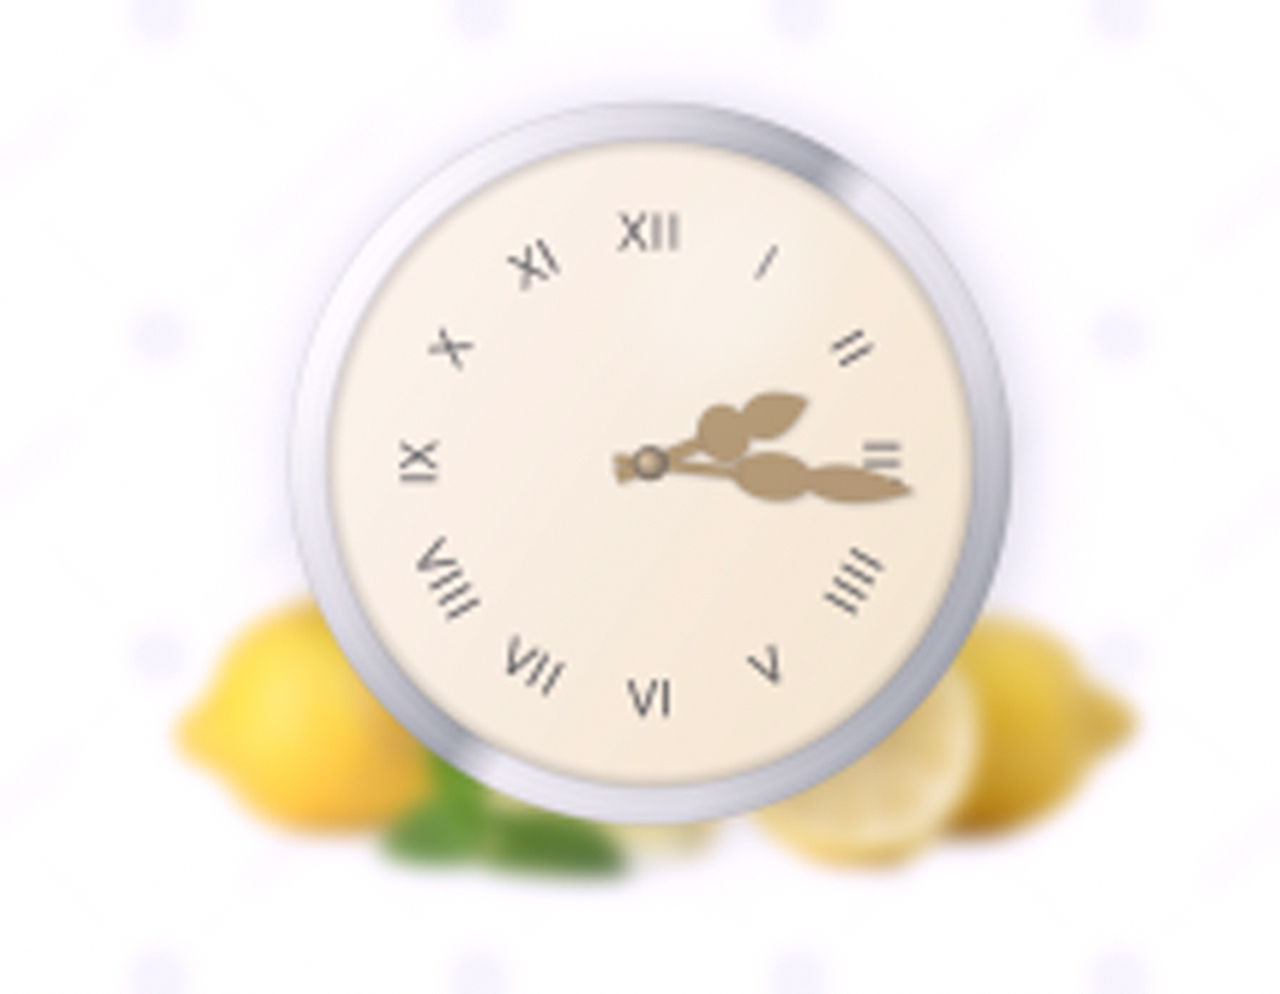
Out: 2,16
